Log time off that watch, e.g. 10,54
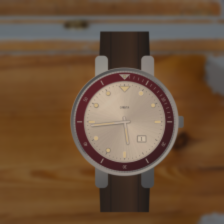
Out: 5,44
